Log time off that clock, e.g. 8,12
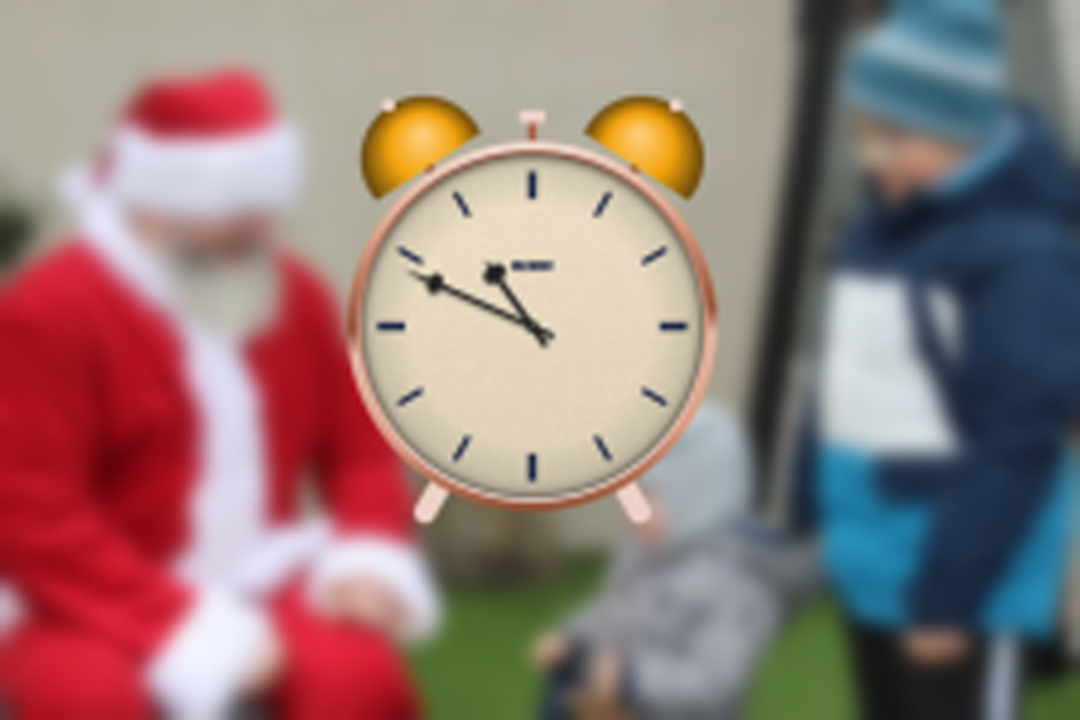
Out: 10,49
